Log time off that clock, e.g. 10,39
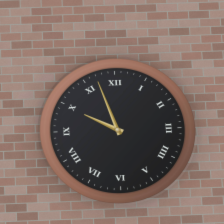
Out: 9,57
